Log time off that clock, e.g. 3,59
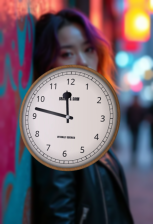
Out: 11,47
